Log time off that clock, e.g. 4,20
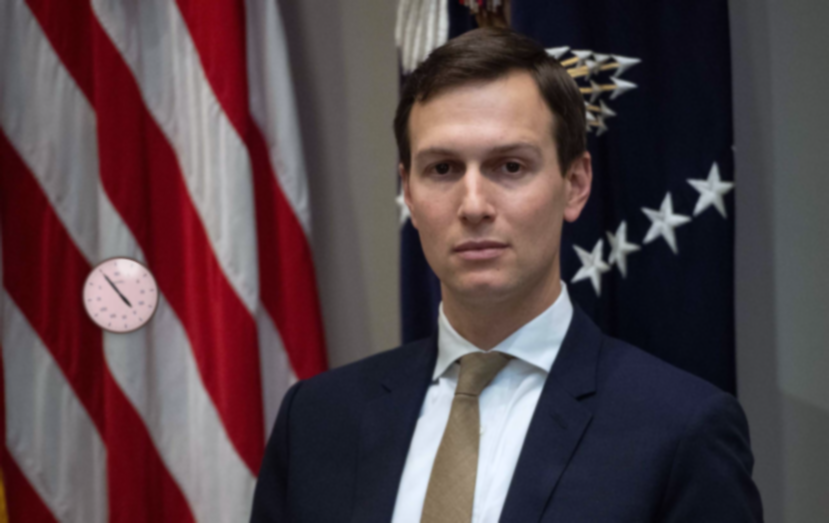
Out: 4,55
